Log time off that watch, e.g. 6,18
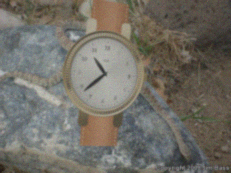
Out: 10,38
